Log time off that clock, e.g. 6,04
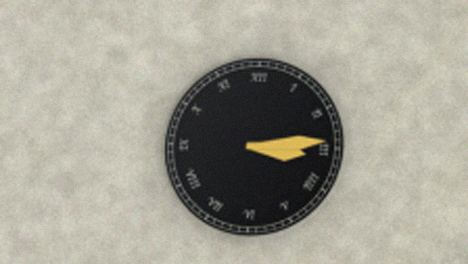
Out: 3,14
